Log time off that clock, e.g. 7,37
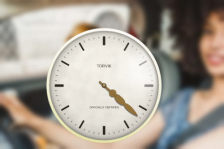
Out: 4,22
